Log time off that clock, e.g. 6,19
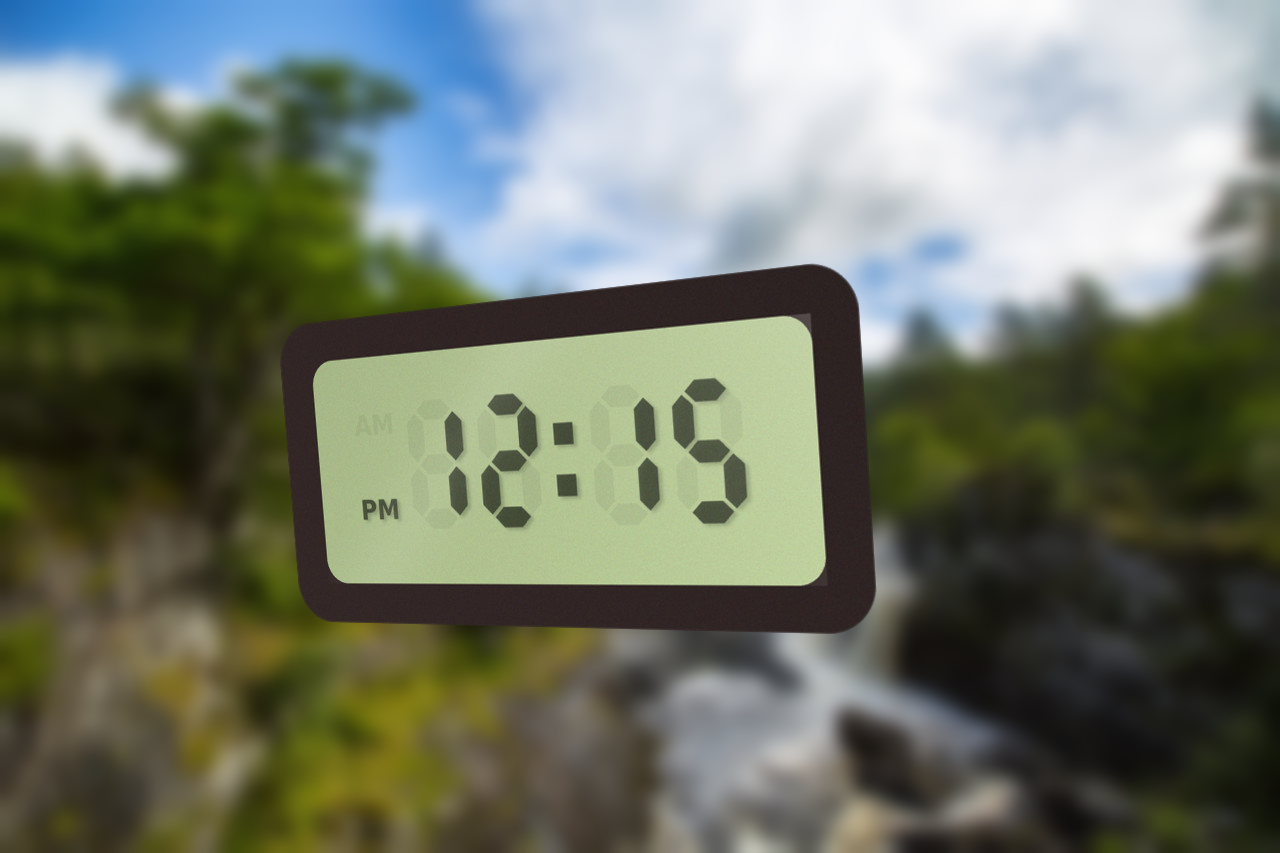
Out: 12,15
